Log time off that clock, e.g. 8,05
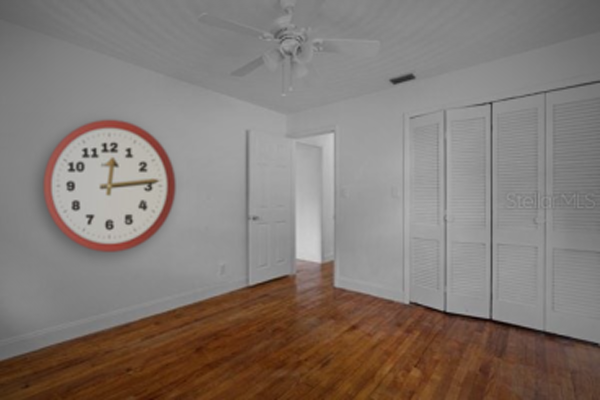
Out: 12,14
